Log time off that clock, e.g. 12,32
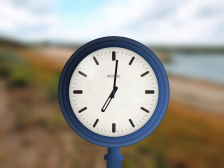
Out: 7,01
